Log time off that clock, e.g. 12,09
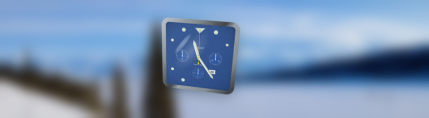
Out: 11,24
